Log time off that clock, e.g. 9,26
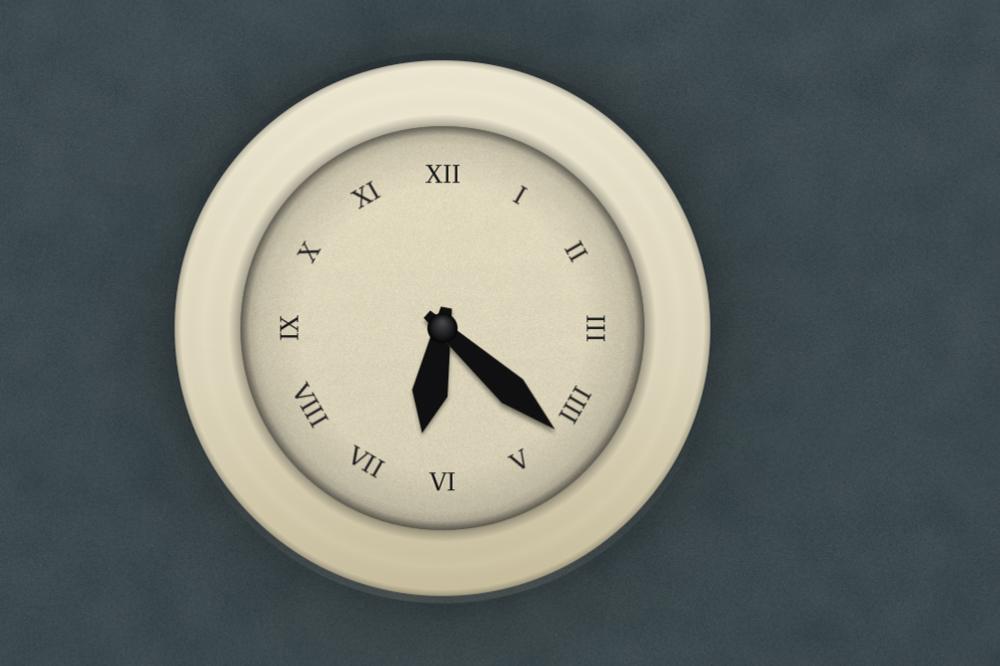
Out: 6,22
